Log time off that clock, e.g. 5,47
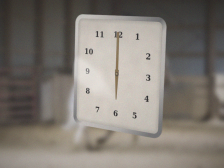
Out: 6,00
